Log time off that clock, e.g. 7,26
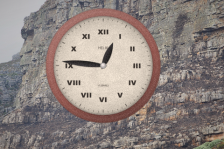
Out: 12,46
